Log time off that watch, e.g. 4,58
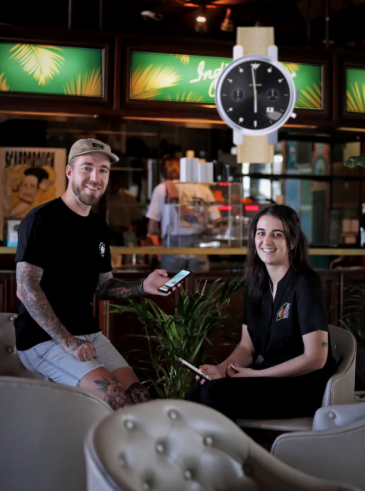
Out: 5,59
